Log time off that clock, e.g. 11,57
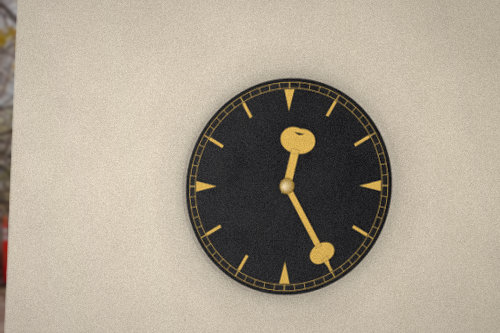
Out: 12,25
